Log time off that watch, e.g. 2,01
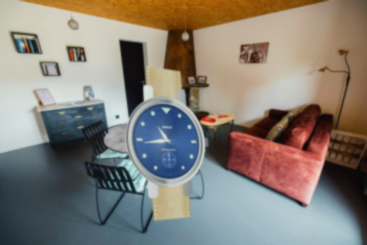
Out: 10,44
